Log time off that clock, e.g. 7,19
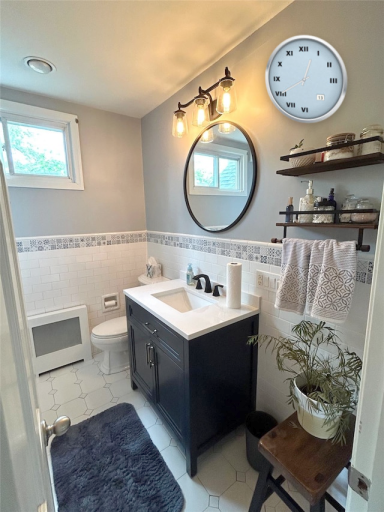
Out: 12,40
